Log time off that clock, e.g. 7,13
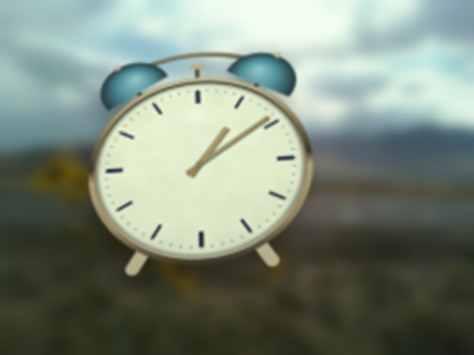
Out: 1,09
